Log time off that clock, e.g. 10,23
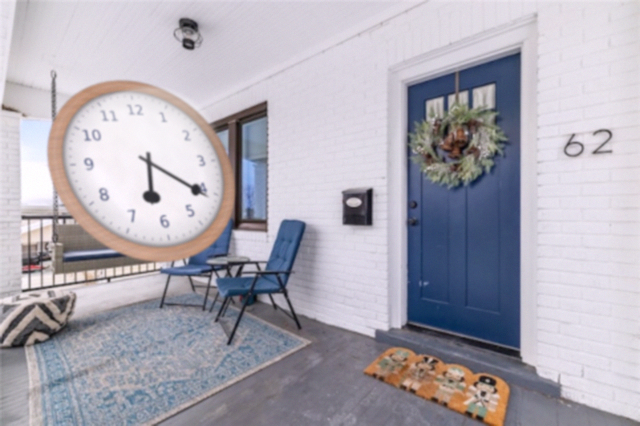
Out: 6,21
